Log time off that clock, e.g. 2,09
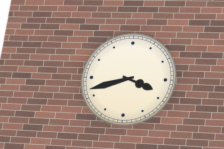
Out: 3,42
